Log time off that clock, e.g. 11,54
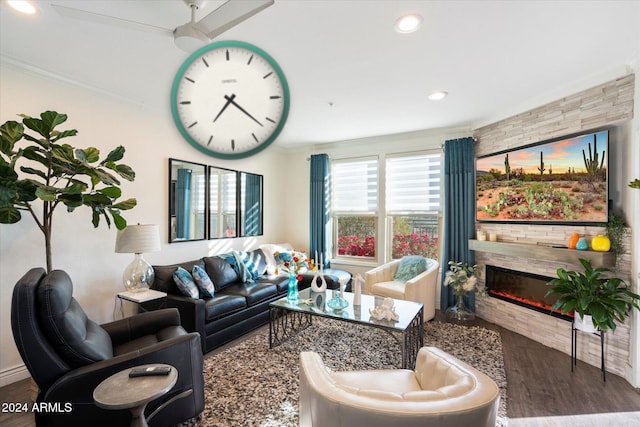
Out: 7,22
